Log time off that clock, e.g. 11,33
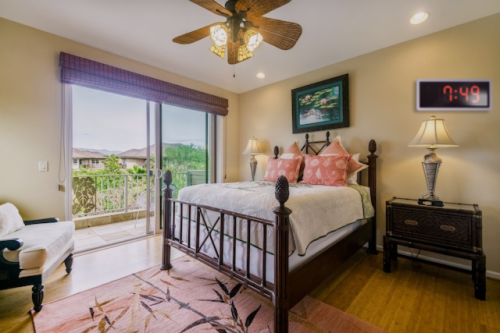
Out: 7,49
